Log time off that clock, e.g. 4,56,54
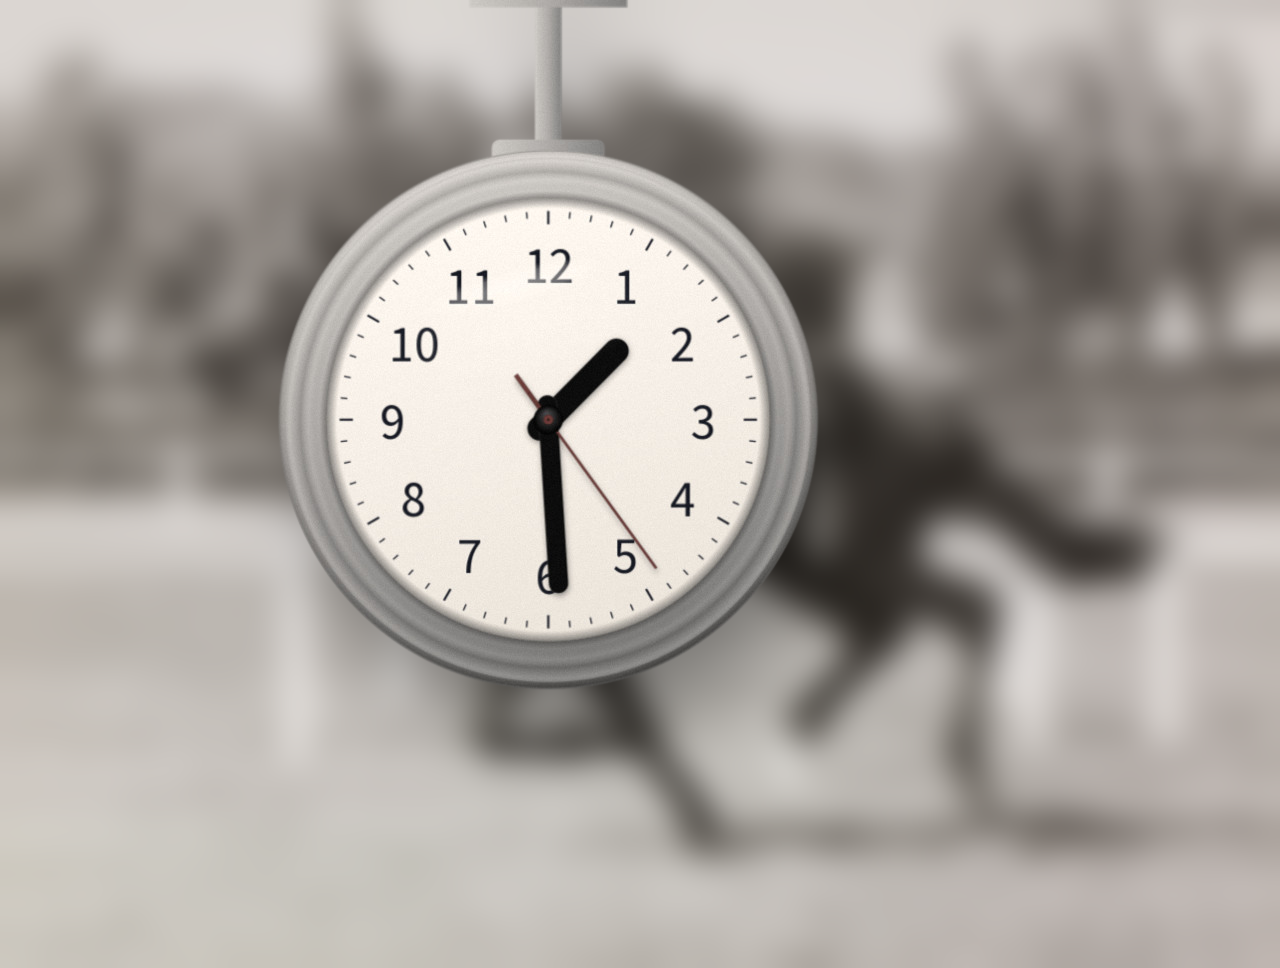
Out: 1,29,24
